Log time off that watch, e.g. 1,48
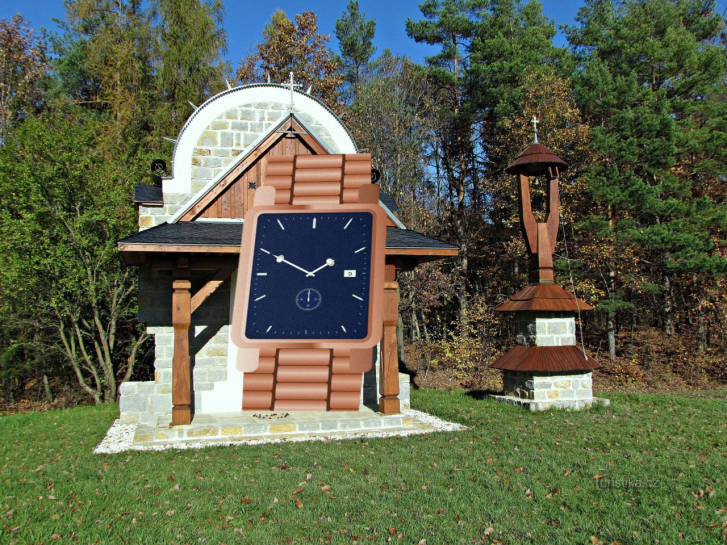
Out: 1,50
